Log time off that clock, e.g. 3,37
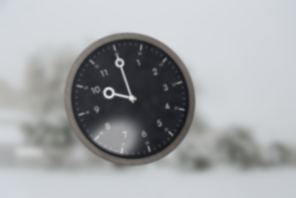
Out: 10,00
